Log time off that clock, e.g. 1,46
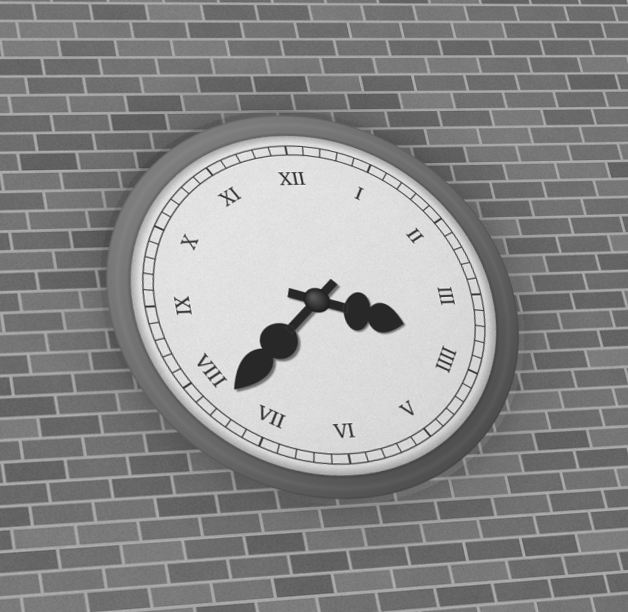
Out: 3,38
